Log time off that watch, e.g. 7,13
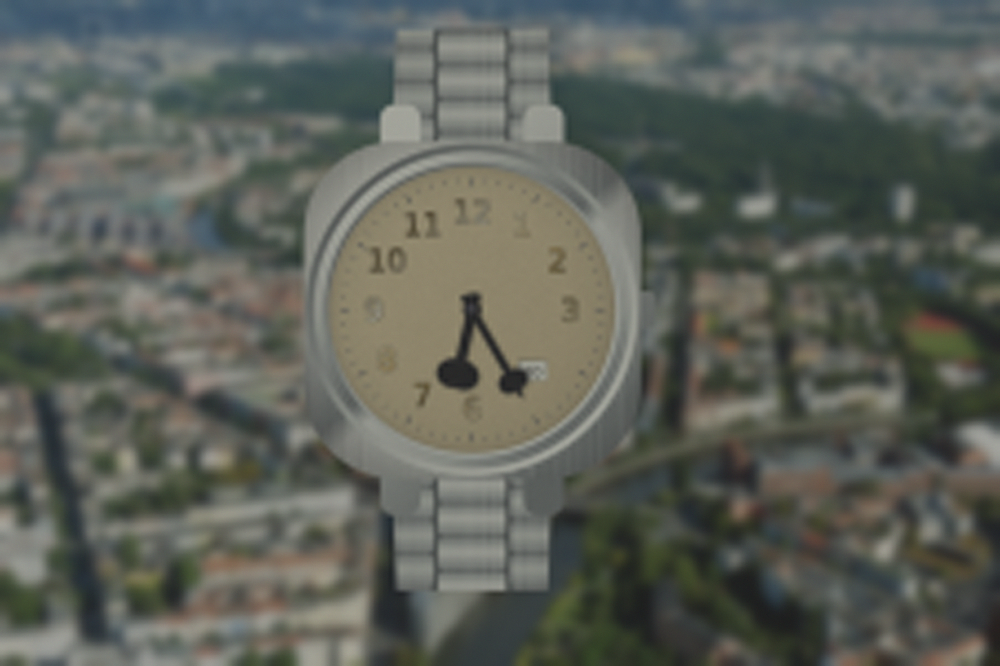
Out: 6,25
